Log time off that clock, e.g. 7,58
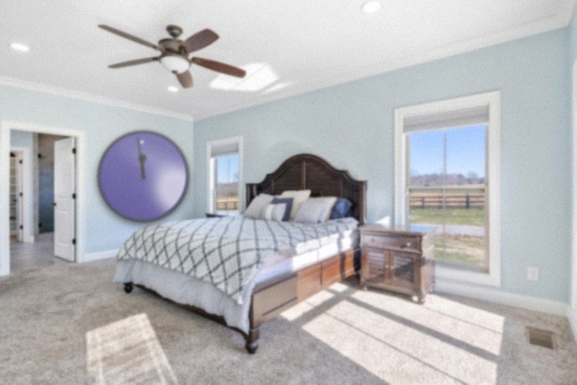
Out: 11,59
